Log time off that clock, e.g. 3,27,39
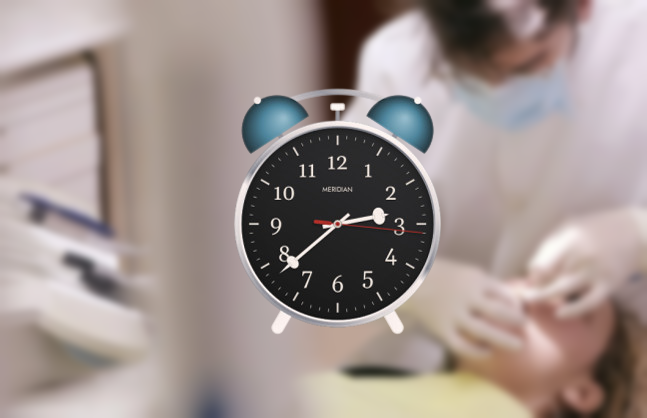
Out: 2,38,16
